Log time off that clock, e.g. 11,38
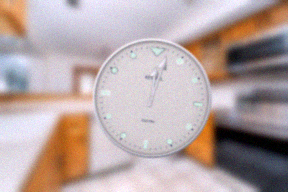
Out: 12,02
